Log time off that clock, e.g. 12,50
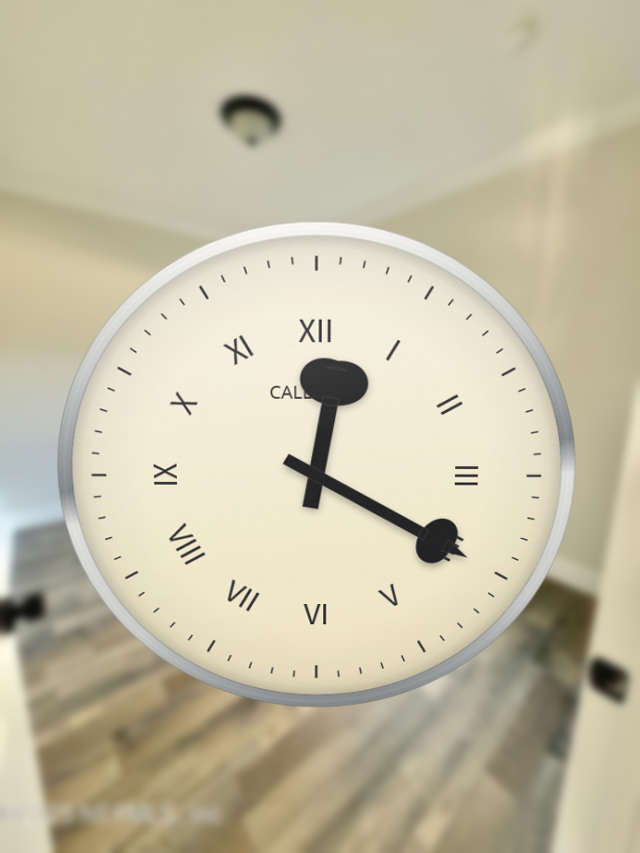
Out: 12,20
